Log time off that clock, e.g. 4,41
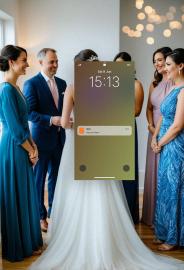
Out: 15,13
